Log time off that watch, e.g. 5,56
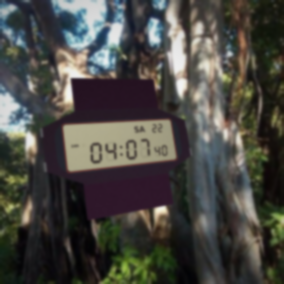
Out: 4,07
